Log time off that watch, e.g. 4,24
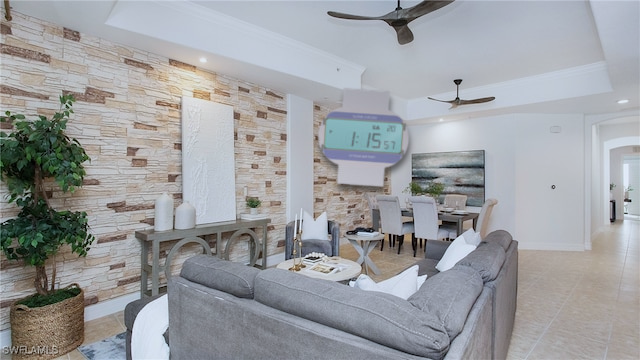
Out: 1,15
